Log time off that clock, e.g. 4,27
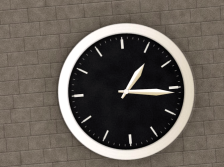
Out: 1,16
